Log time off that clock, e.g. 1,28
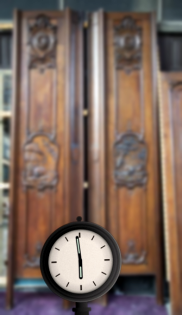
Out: 5,59
